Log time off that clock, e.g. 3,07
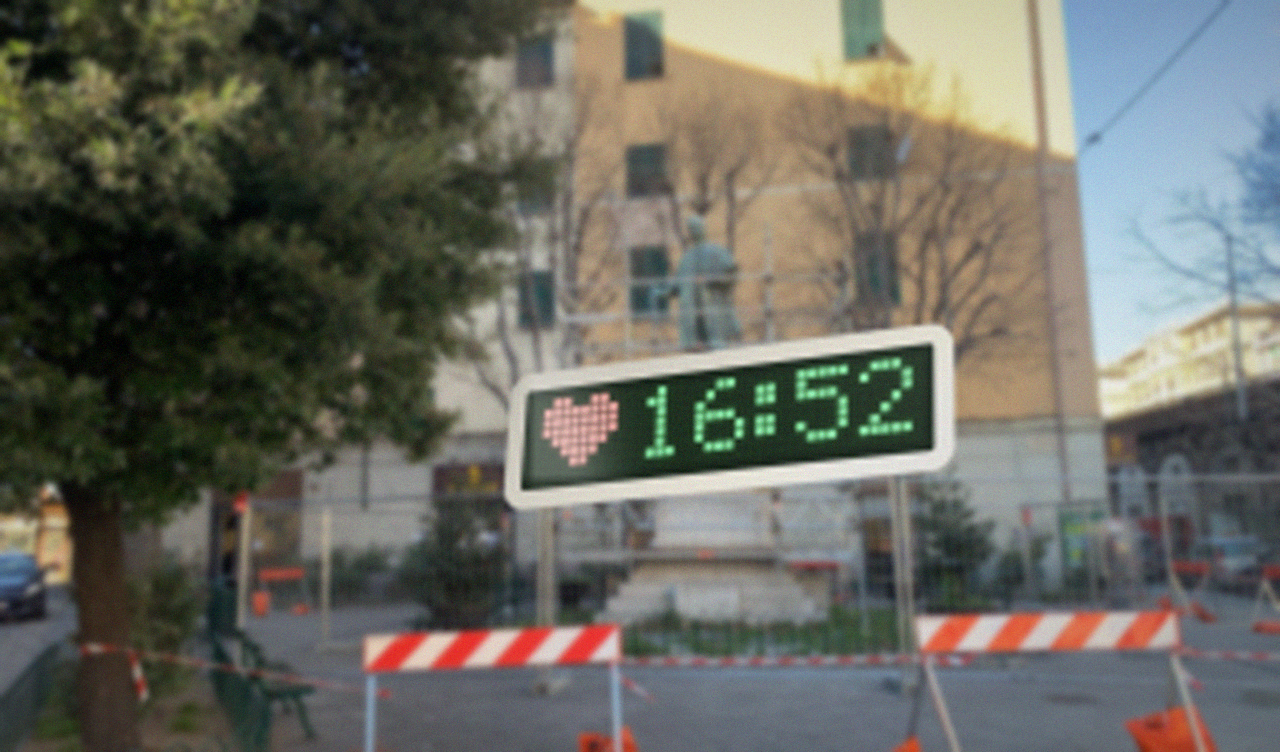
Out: 16,52
